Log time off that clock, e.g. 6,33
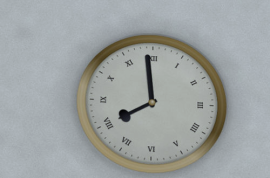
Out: 7,59
